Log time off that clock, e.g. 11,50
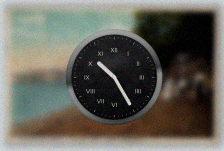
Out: 10,25
